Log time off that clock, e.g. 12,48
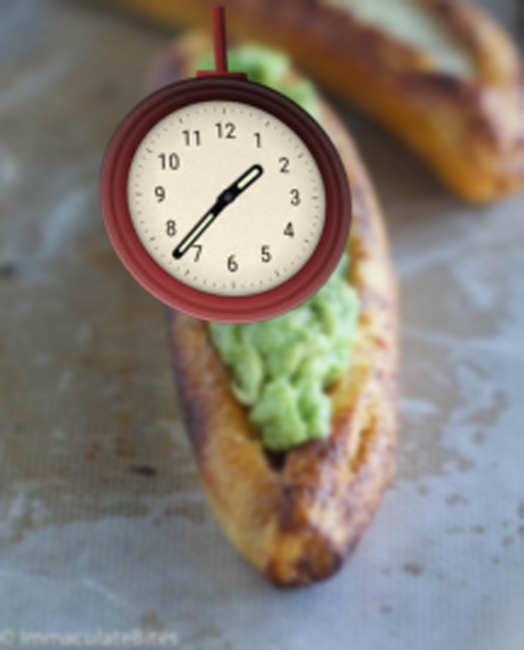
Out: 1,37
